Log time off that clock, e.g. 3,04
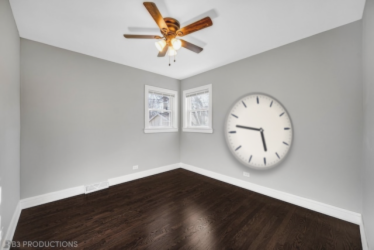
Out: 5,47
